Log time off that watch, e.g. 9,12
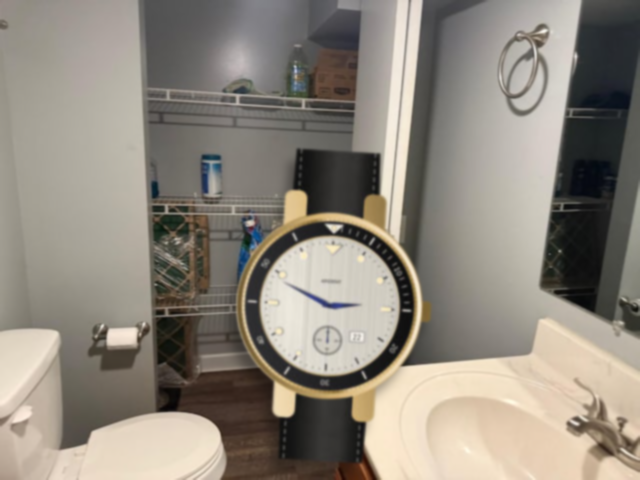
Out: 2,49
